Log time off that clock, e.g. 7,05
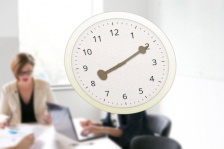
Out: 8,10
